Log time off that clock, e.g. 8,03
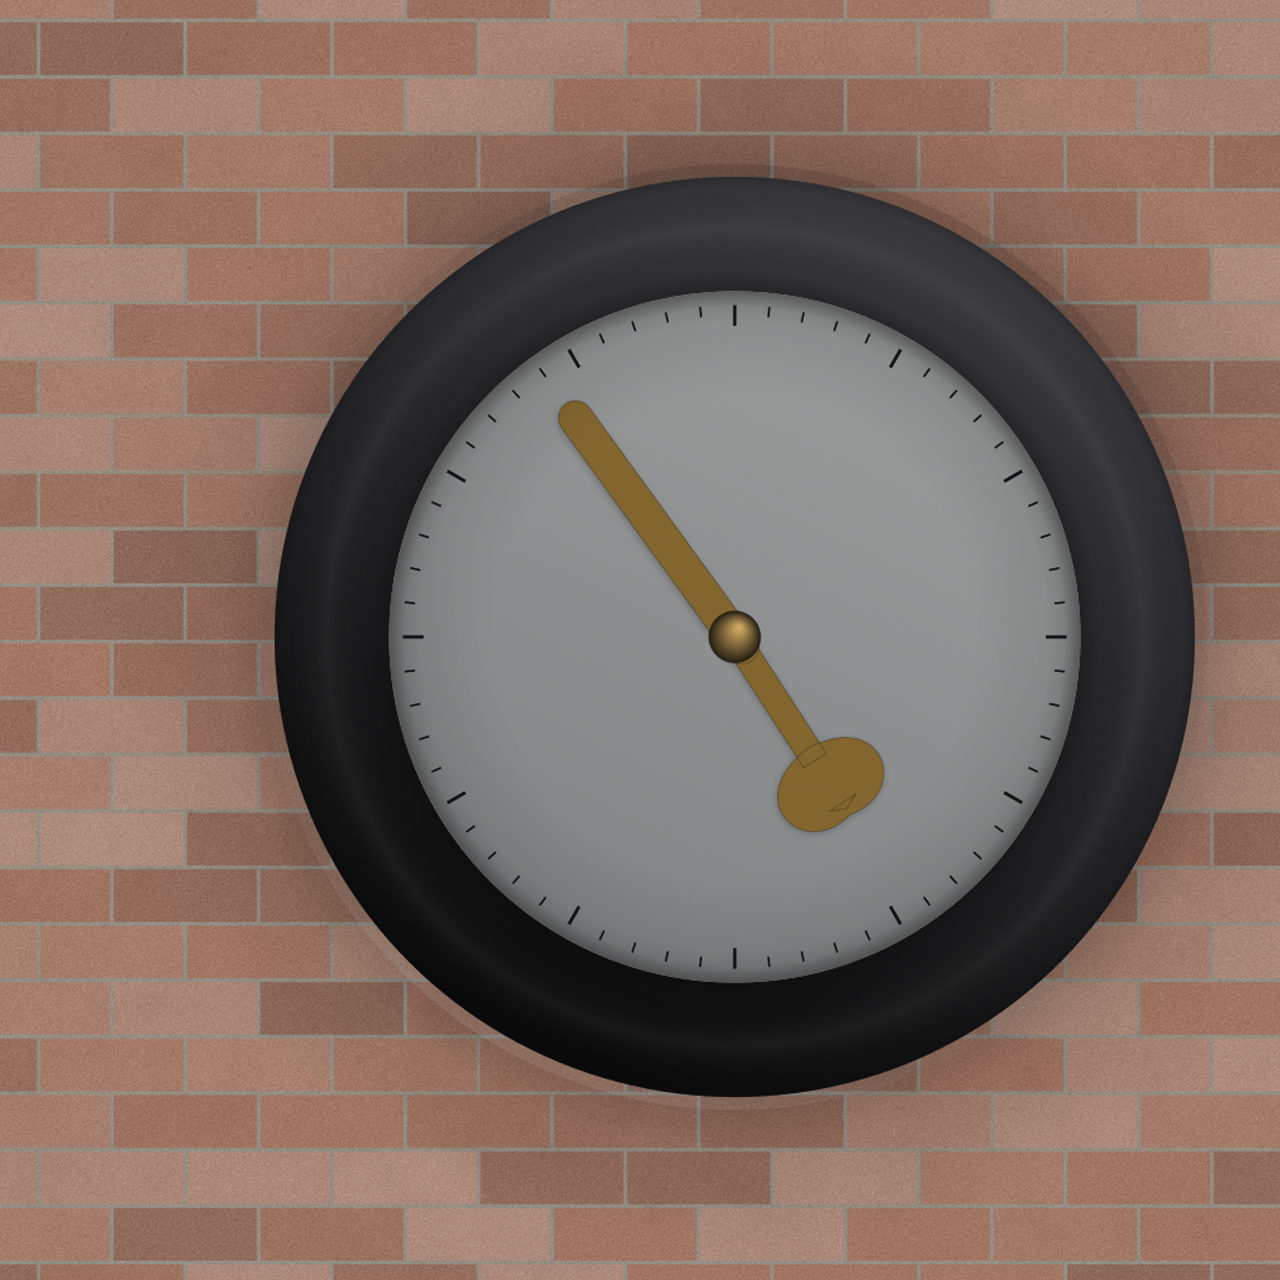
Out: 4,54
